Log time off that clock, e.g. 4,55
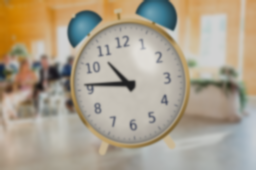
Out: 10,46
